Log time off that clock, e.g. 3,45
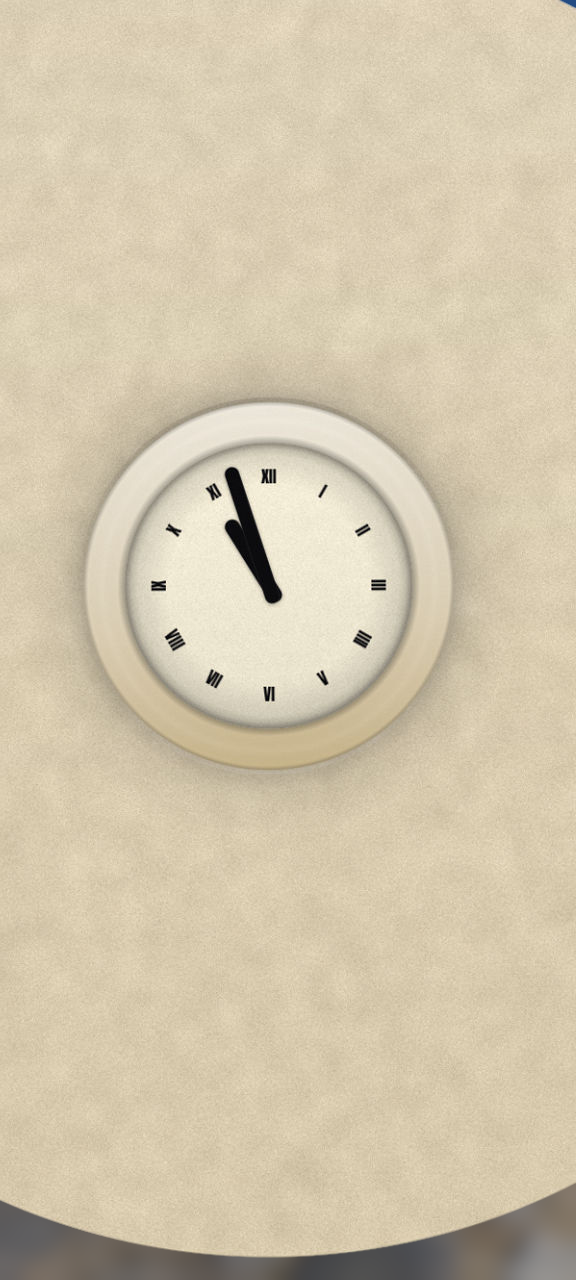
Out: 10,57
